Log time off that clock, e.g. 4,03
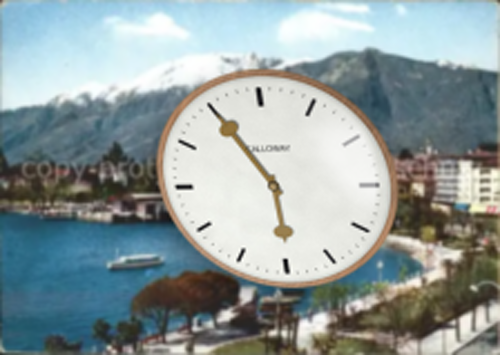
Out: 5,55
